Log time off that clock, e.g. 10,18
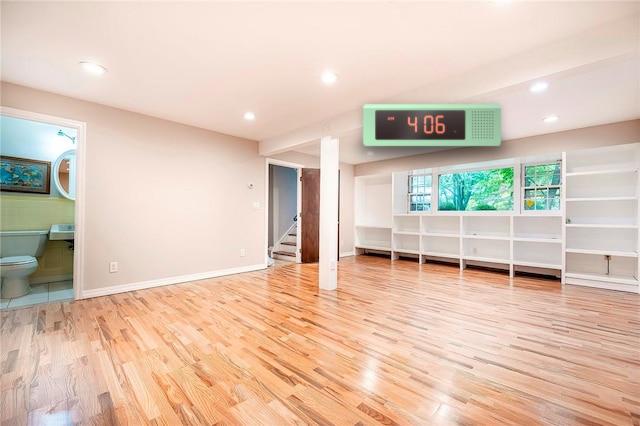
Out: 4,06
